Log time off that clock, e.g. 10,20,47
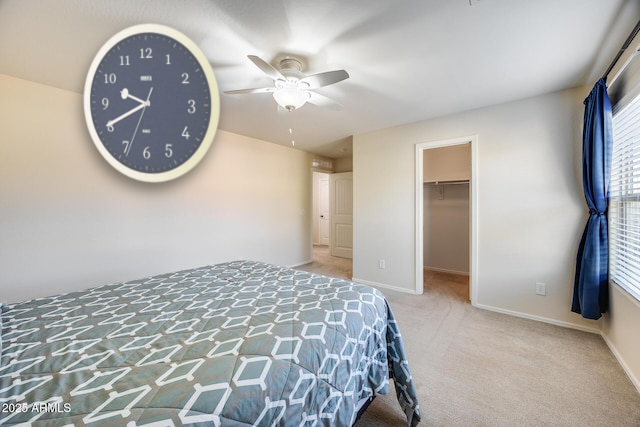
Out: 9,40,34
